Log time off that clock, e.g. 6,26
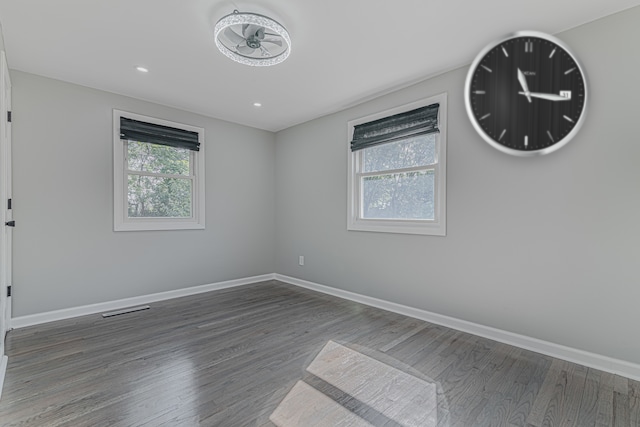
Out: 11,16
